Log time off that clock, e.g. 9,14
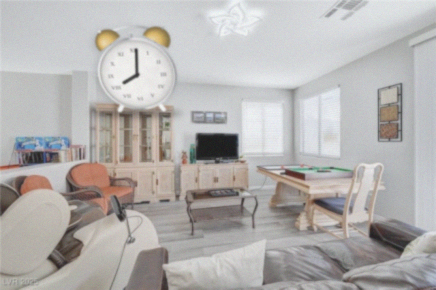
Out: 8,01
